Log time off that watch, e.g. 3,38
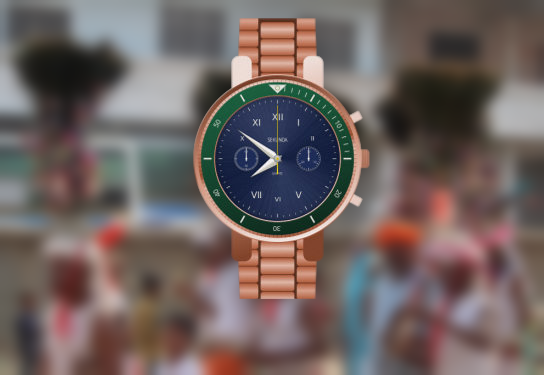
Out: 7,51
